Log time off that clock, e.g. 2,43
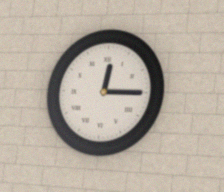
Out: 12,15
